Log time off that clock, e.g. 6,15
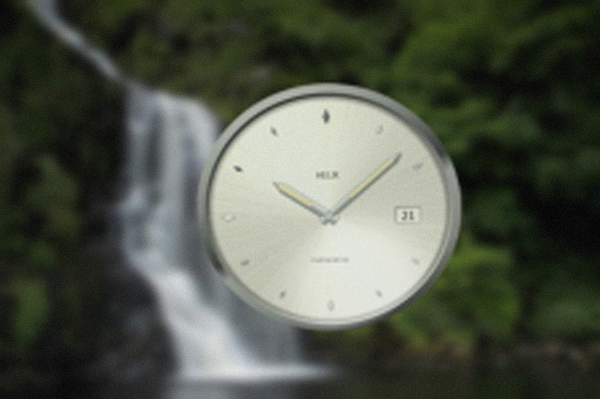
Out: 10,08
